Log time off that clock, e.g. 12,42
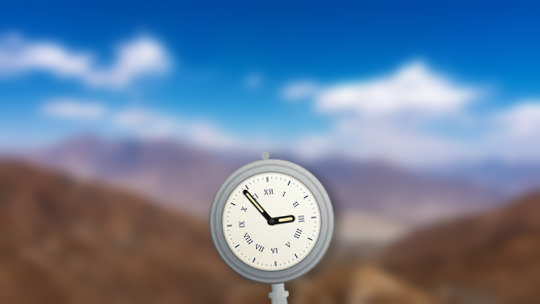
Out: 2,54
